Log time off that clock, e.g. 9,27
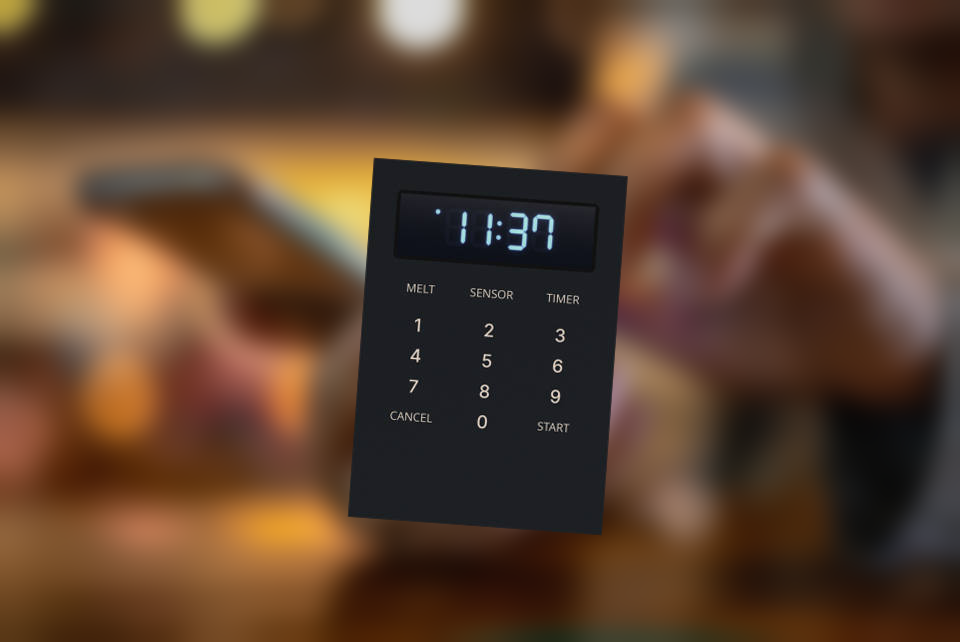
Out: 11,37
